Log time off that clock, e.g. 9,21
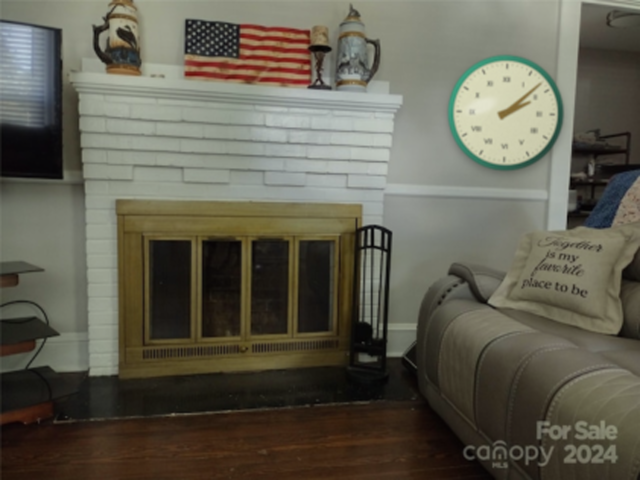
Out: 2,08
